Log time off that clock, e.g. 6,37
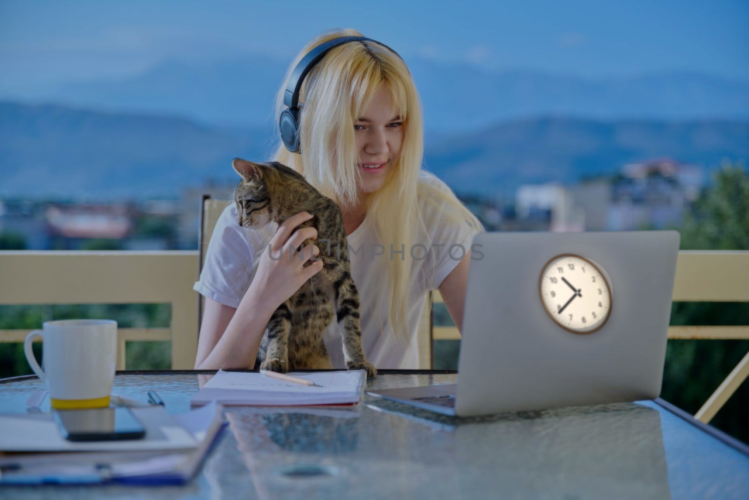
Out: 10,39
